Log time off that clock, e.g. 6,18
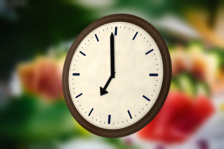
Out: 6,59
